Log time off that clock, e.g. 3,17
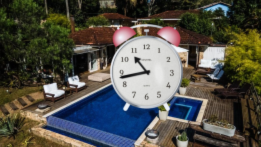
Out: 10,43
